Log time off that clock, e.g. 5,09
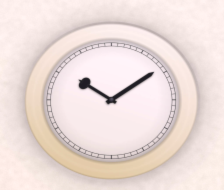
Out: 10,09
